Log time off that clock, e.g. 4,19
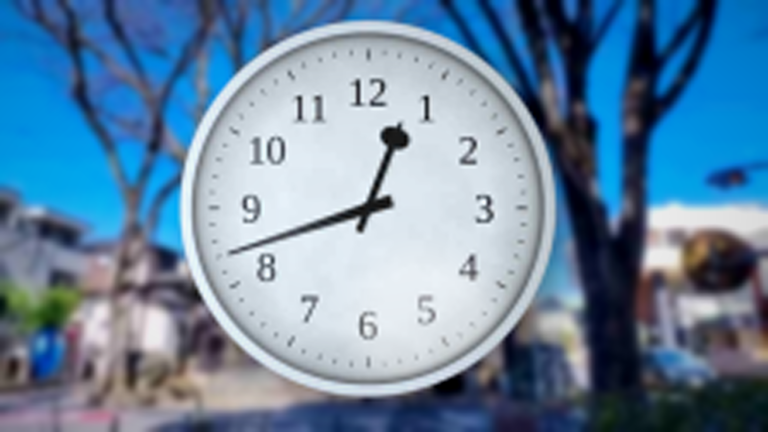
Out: 12,42
